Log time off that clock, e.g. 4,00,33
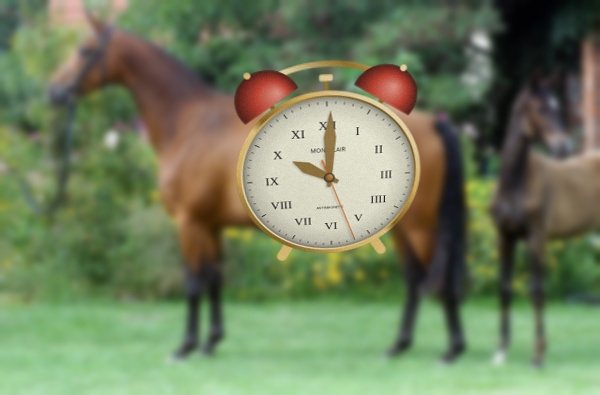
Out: 10,00,27
